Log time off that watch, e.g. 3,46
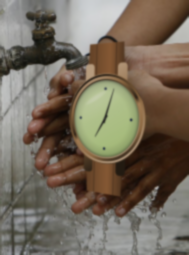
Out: 7,03
